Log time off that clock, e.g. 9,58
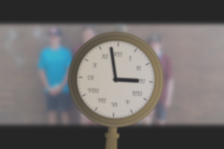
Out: 2,58
